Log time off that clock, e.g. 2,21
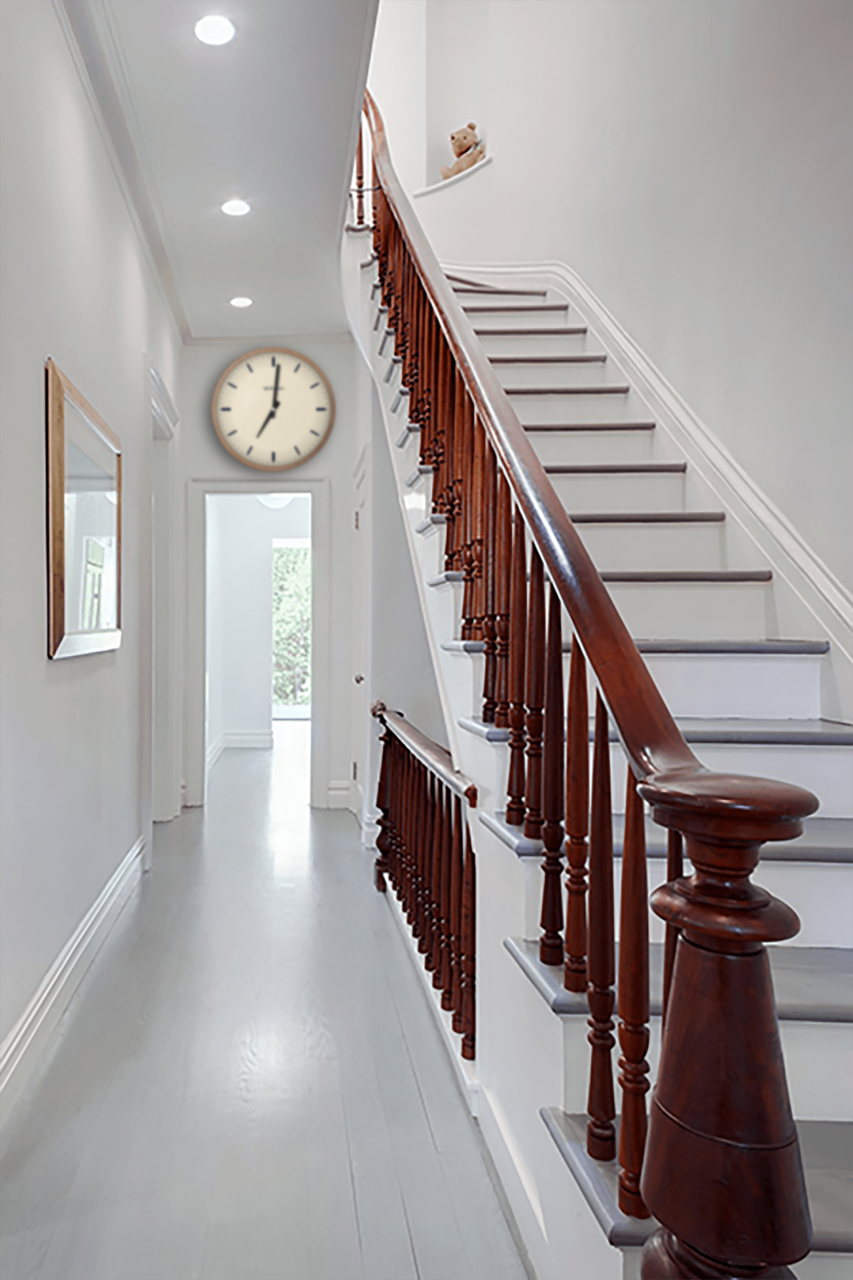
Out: 7,01
